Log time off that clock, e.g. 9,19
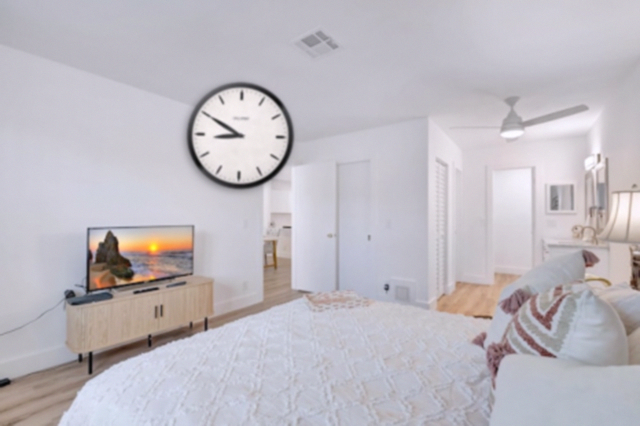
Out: 8,50
